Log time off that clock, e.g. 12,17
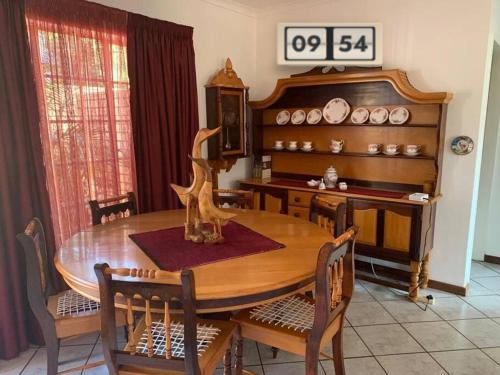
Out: 9,54
